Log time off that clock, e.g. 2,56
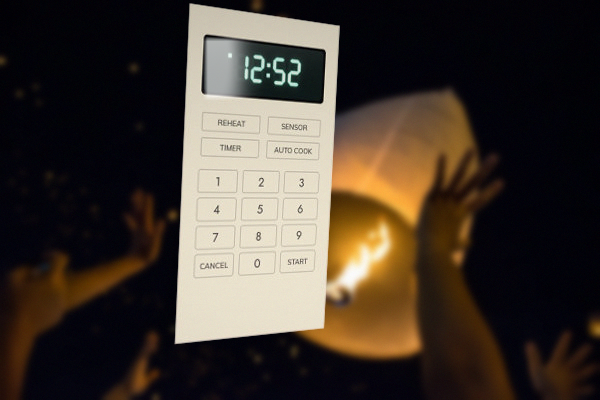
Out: 12,52
